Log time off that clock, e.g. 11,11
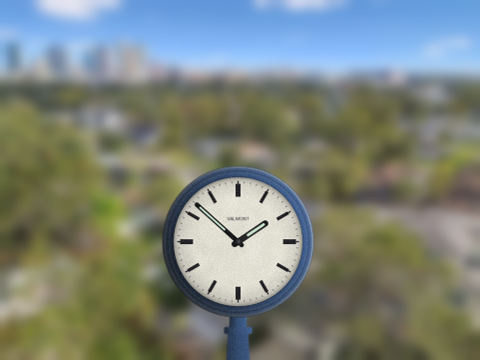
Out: 1,52
